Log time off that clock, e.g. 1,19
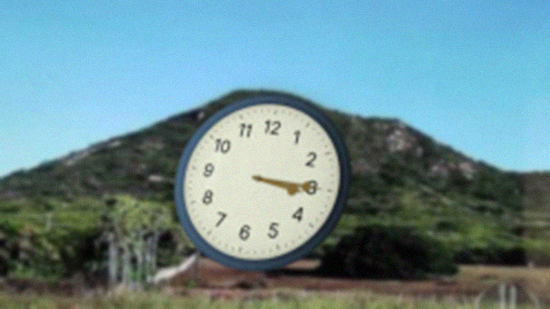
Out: 3,15
